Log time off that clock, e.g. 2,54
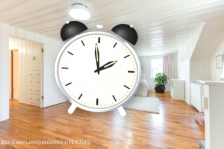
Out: 1,59
